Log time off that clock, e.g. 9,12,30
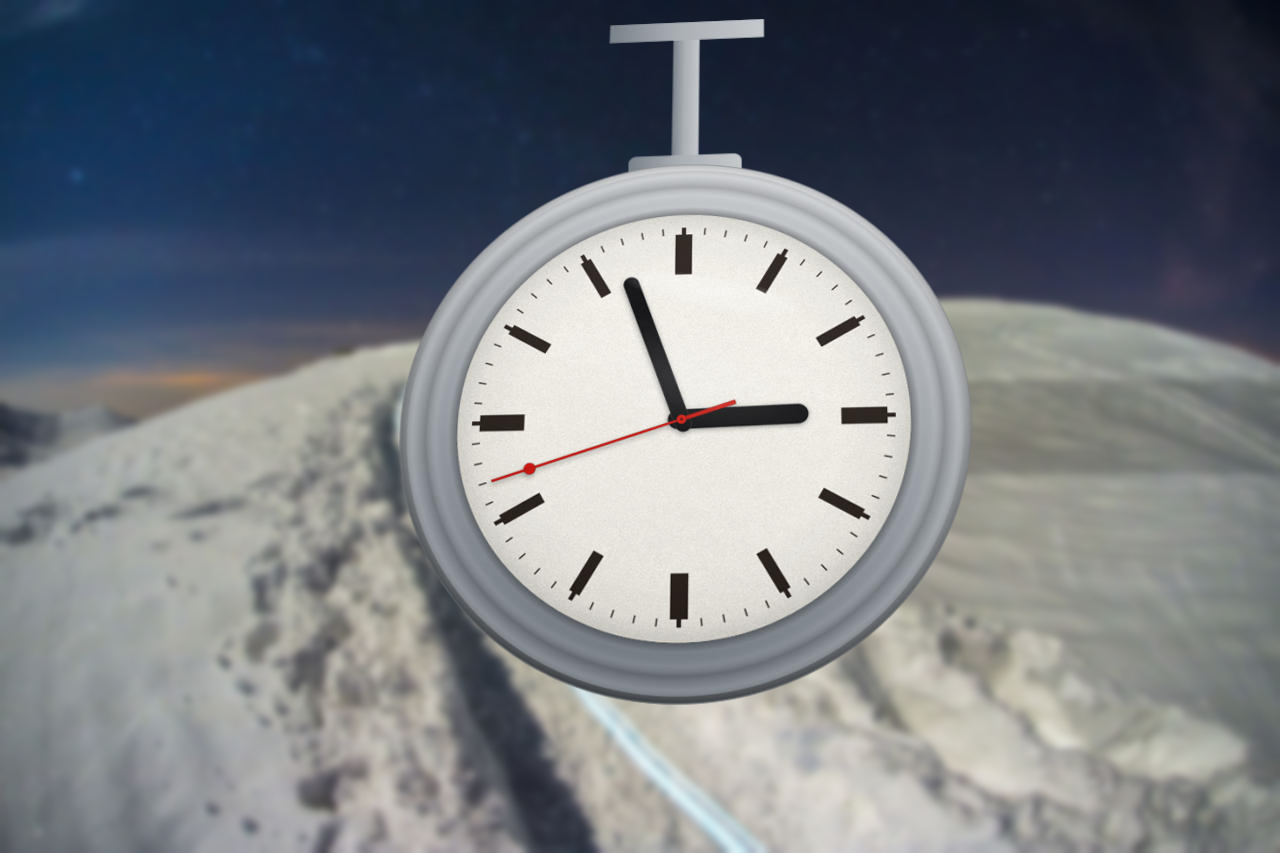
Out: 2,56,42
